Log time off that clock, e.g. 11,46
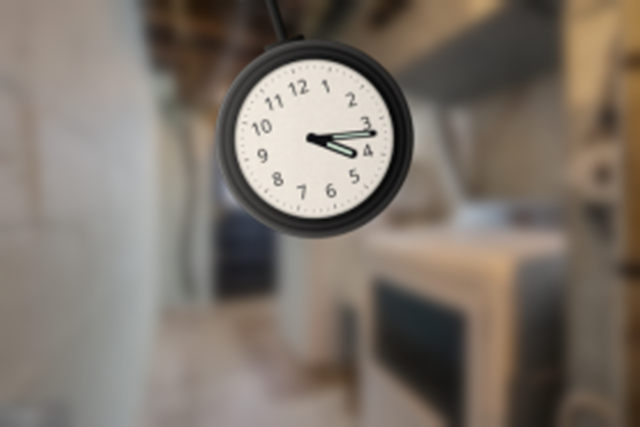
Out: 4,17
